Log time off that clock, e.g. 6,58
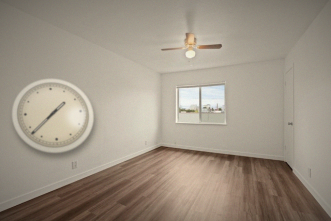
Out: 1,38
